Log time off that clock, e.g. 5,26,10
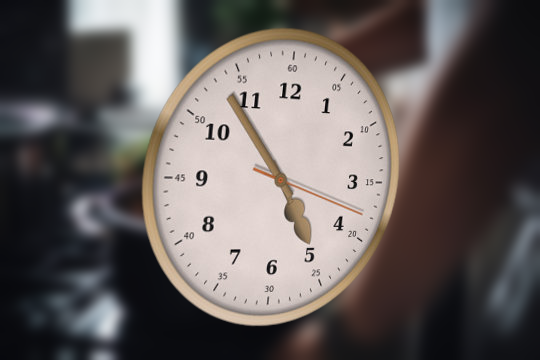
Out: 4,53,18
